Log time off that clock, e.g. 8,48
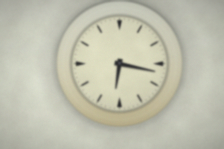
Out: 6,17
